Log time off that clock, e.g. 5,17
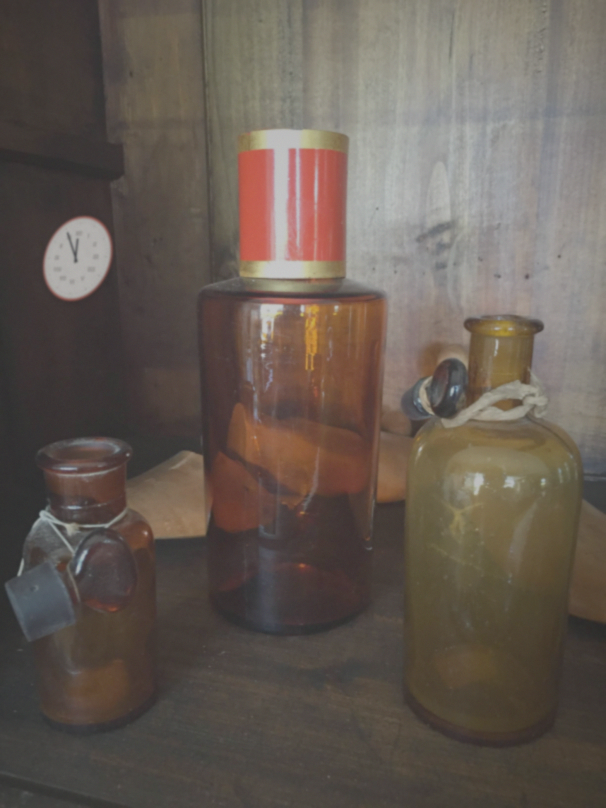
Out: 11,55
